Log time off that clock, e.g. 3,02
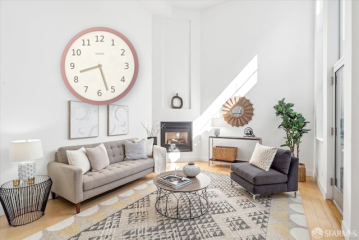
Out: 8,27
